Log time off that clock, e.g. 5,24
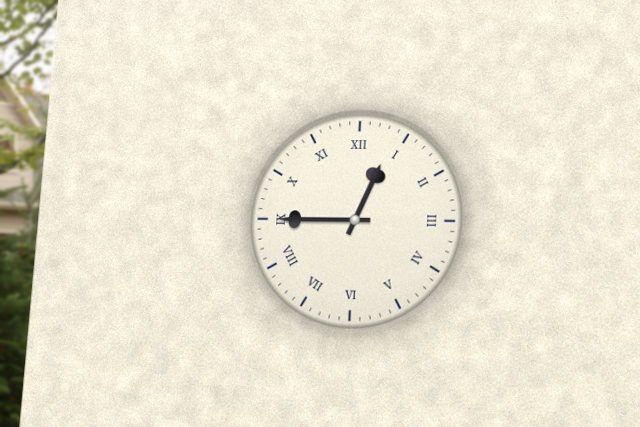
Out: 12,45
